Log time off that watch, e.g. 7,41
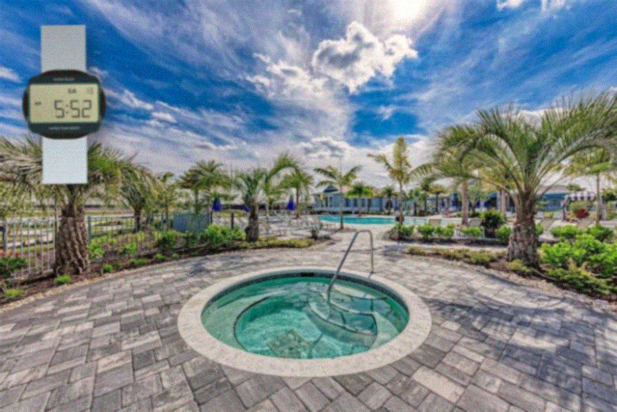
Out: 5,52
